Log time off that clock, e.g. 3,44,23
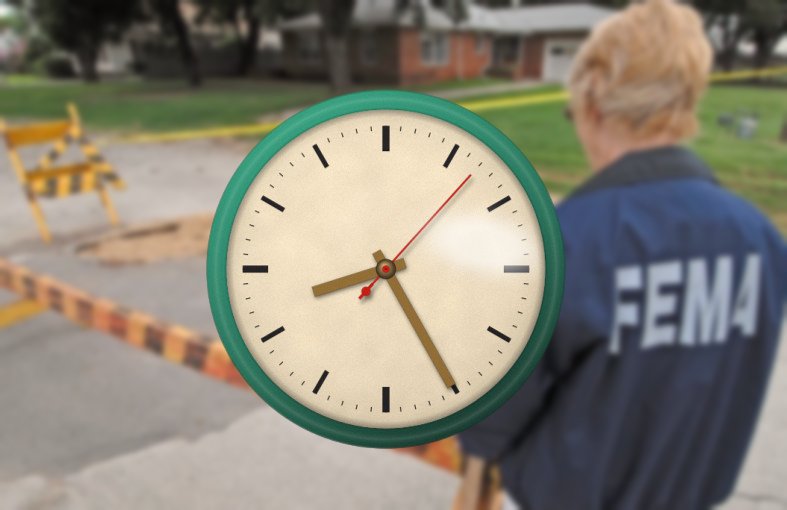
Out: 8,25,07
